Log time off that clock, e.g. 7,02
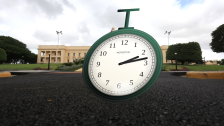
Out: 2,13
